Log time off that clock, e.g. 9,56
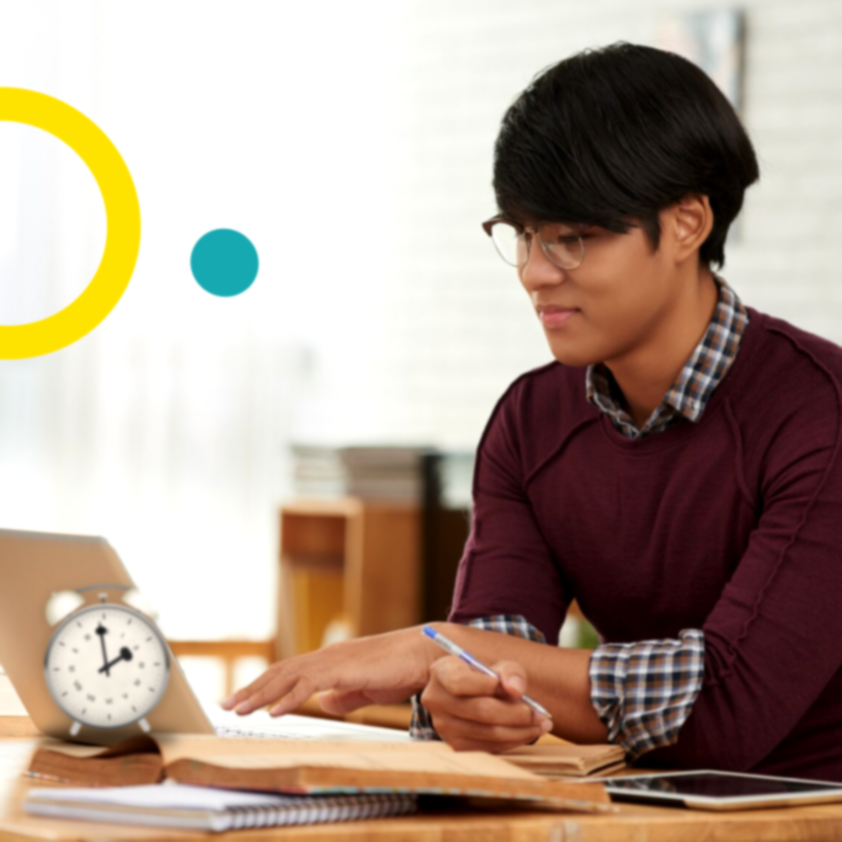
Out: 1,59
